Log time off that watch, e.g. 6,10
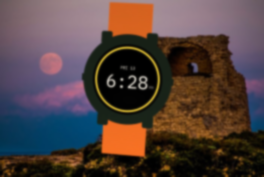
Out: 6,28
